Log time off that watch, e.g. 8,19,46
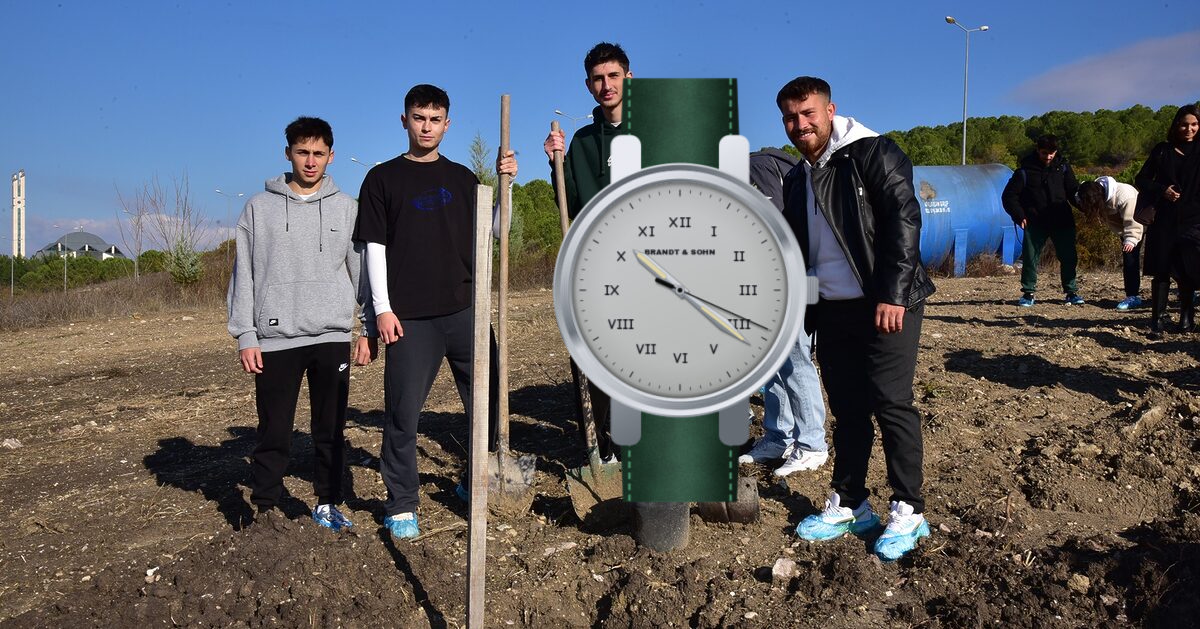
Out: 10,21,19
